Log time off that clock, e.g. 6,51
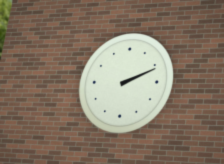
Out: 2,11
